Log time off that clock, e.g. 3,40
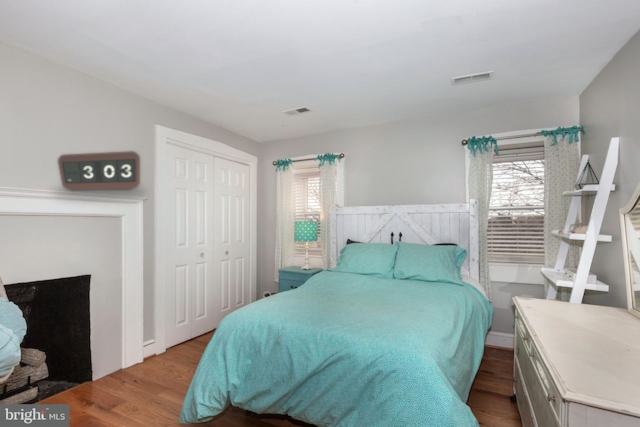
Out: 3,03
